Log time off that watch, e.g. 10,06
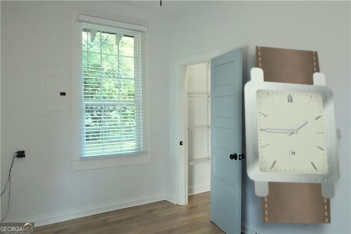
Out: 1,45
